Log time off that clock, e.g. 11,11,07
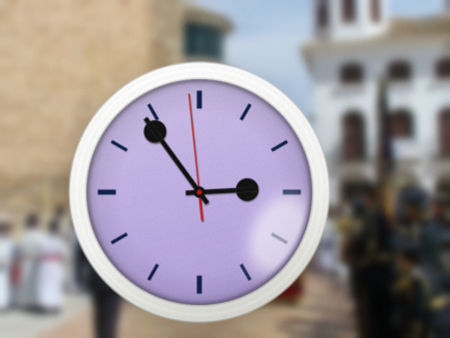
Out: 2,53,59
